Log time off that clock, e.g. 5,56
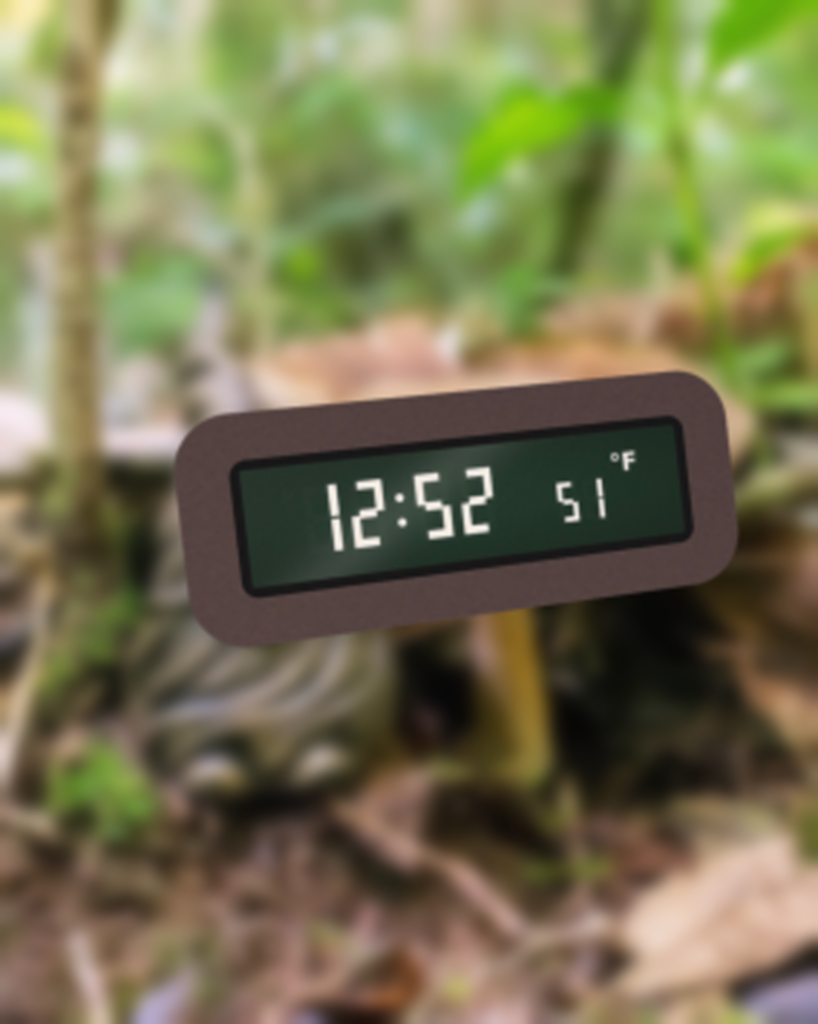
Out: 12,52
